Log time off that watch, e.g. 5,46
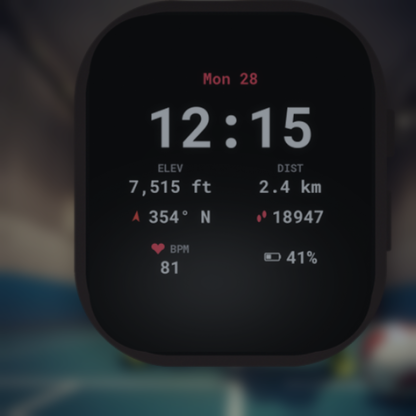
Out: 12,15
